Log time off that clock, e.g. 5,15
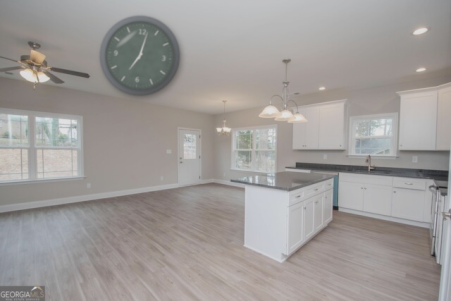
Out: 7,02
